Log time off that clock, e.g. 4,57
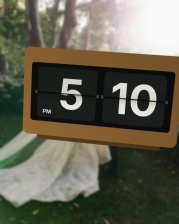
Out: 5,10
